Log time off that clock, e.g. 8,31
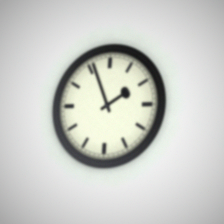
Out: 1,56
